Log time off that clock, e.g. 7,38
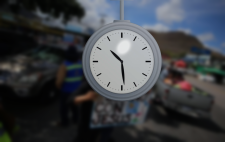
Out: 10,29
